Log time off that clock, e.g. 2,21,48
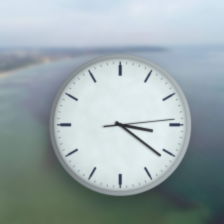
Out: 3,21,14
